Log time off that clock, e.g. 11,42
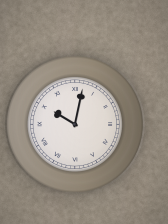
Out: 10,02
